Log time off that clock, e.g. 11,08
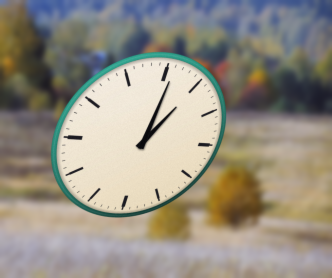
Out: 1,01
